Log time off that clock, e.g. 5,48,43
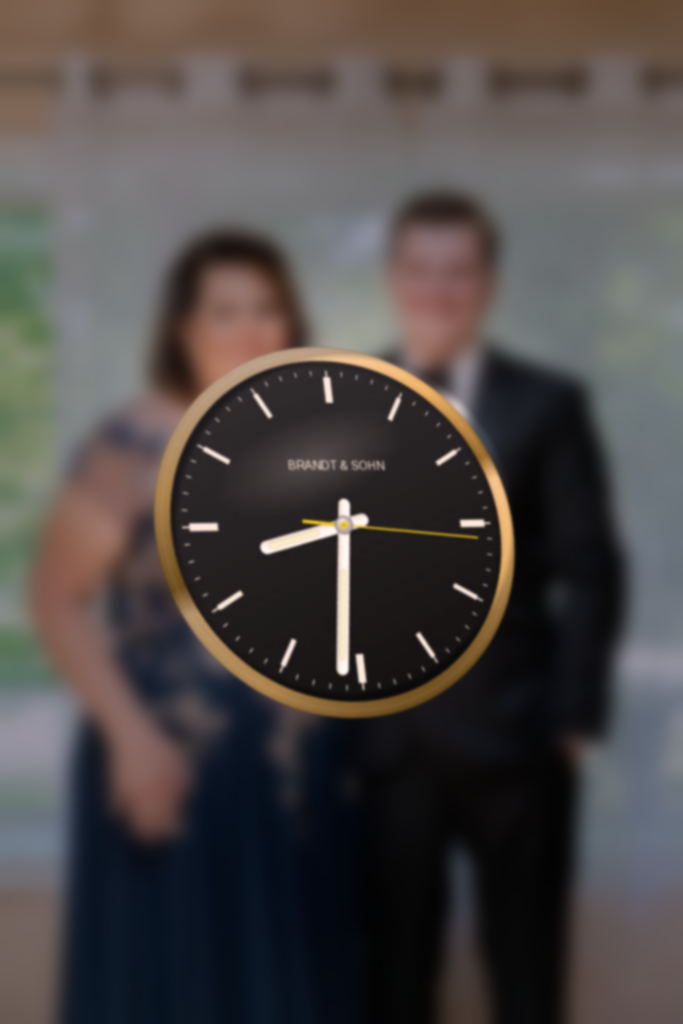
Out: 8,31,16
